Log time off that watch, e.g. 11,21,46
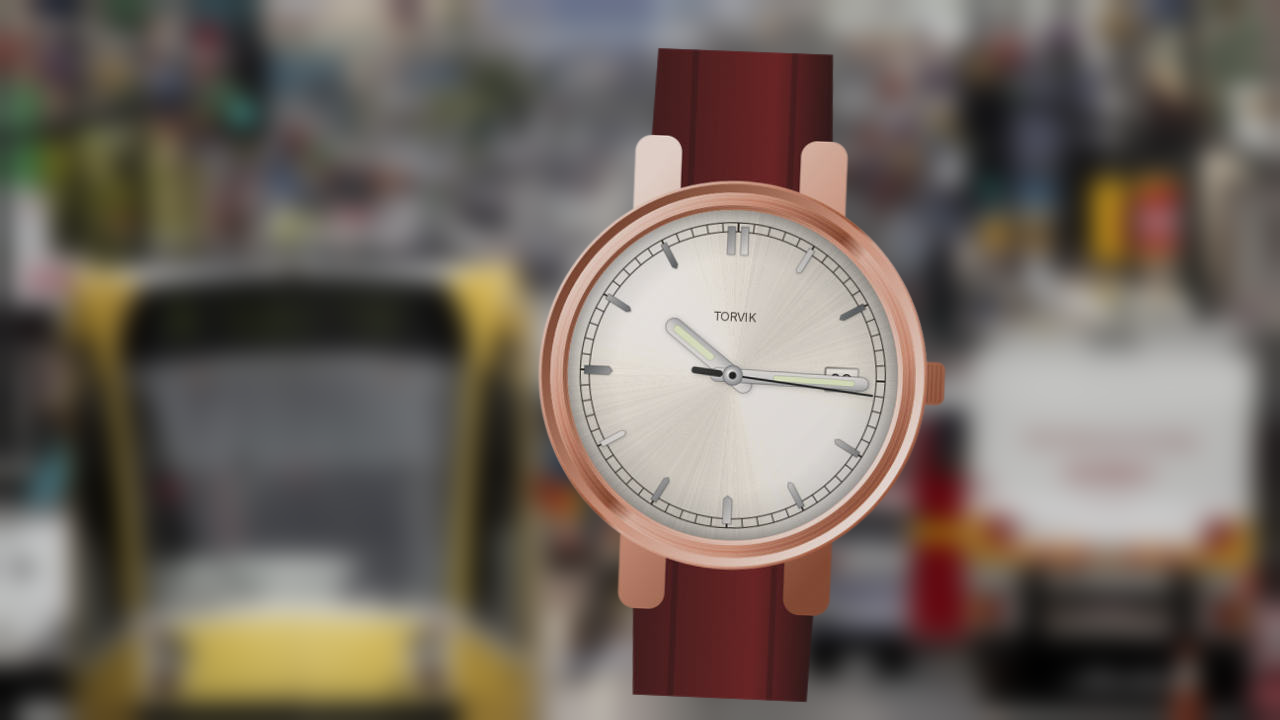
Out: 10,15,16
